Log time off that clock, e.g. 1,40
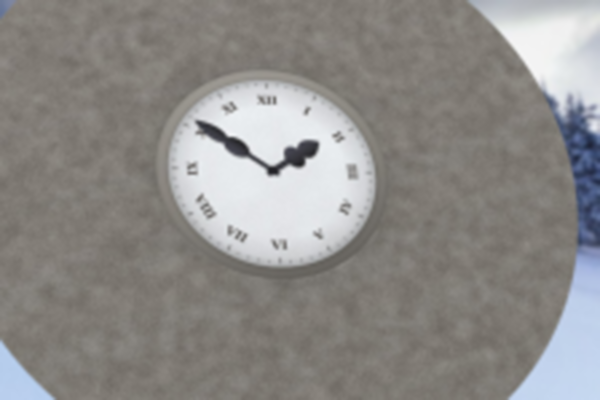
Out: 1,51
